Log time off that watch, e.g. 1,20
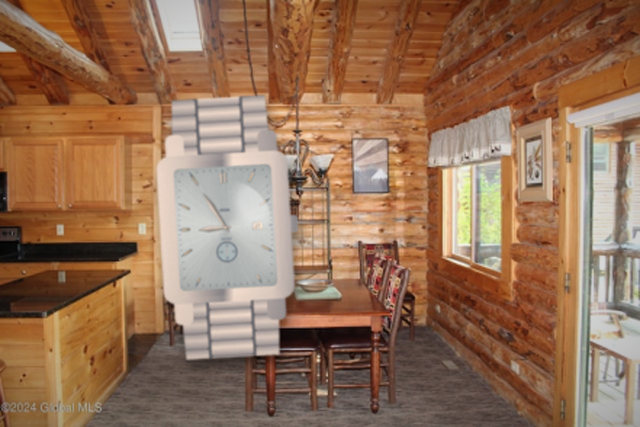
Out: 8,55
